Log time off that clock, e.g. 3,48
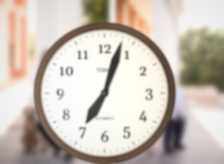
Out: 7,03
